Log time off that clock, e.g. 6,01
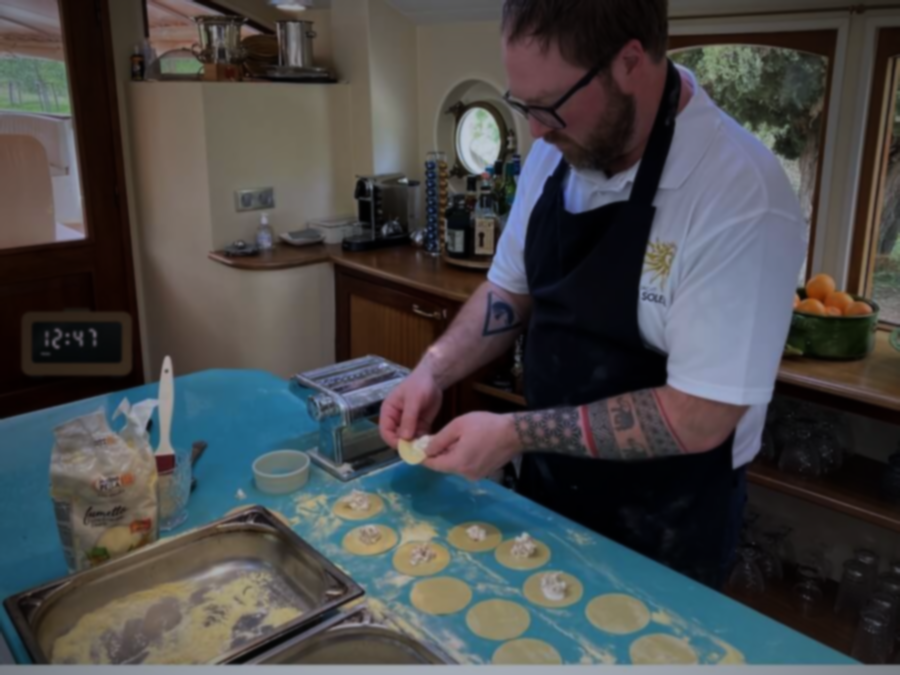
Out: 12,47
